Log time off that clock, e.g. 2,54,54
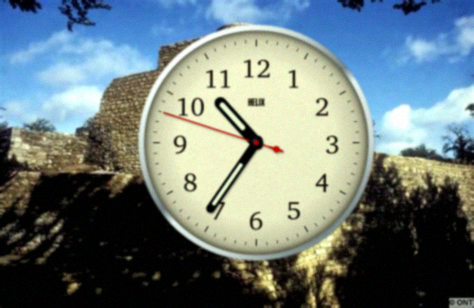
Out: 10,35,48
